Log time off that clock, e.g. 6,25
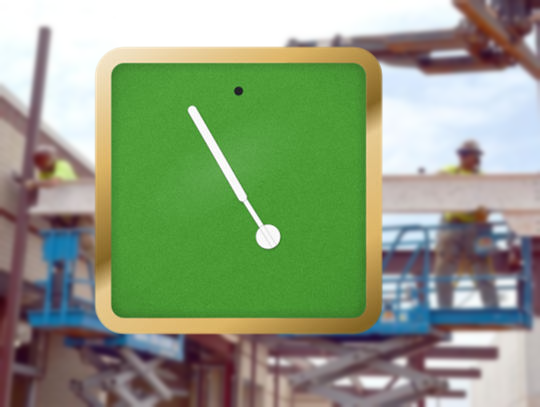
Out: 4,55
